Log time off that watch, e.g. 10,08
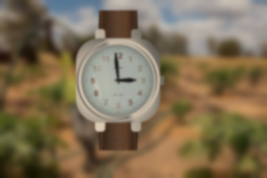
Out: 2,59
